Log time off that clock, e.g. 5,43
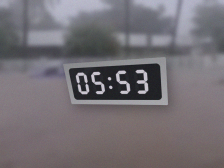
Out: 5,53
